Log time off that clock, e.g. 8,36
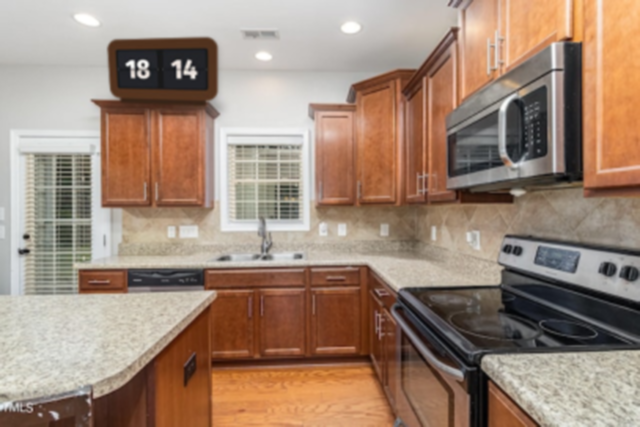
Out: 18,14
